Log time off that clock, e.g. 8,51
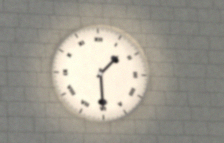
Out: 1,30
